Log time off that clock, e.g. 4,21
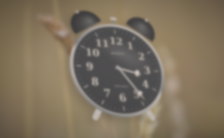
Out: 3,24
